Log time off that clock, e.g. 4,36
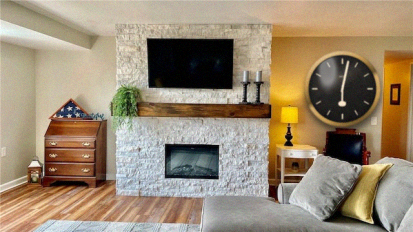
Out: 6,02
